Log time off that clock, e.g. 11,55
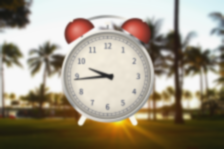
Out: 9,44
